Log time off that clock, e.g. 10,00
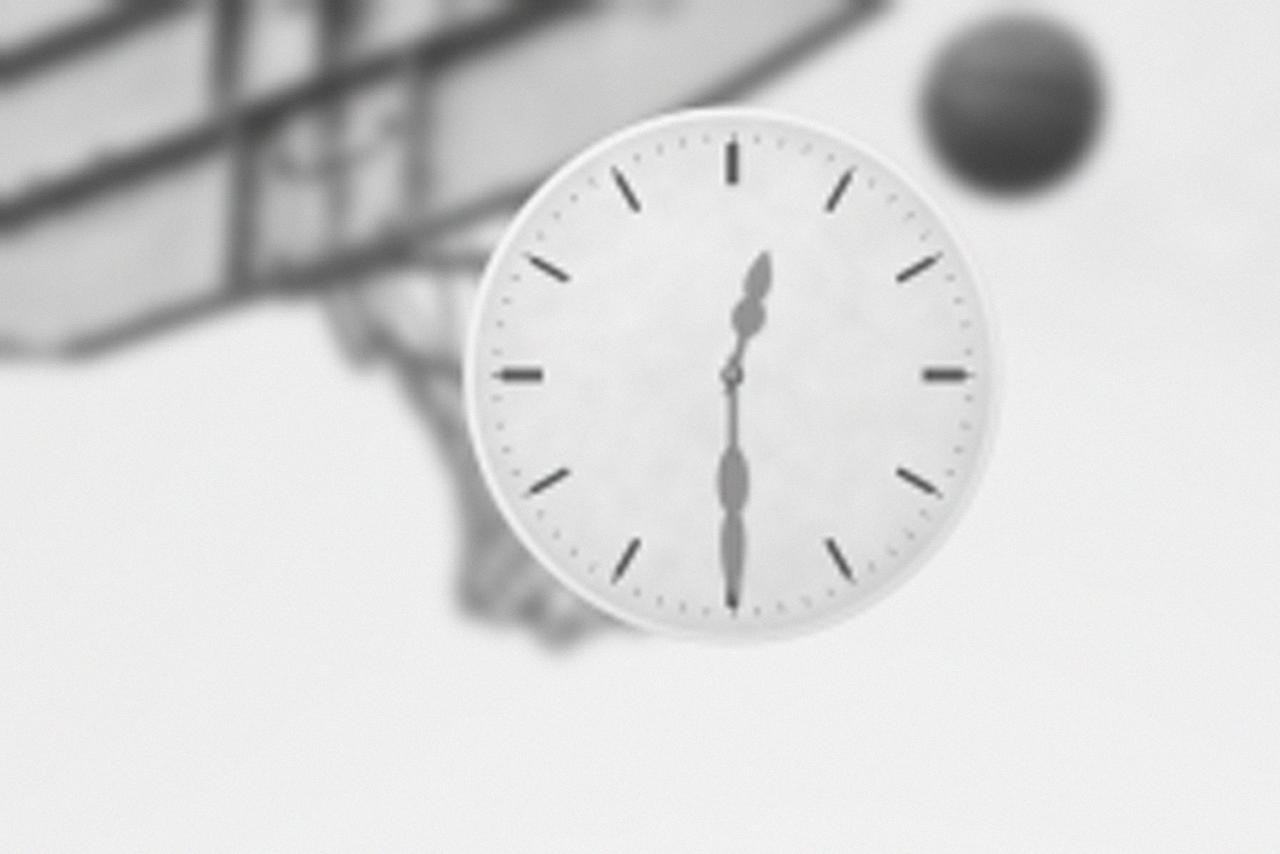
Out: 12,30
